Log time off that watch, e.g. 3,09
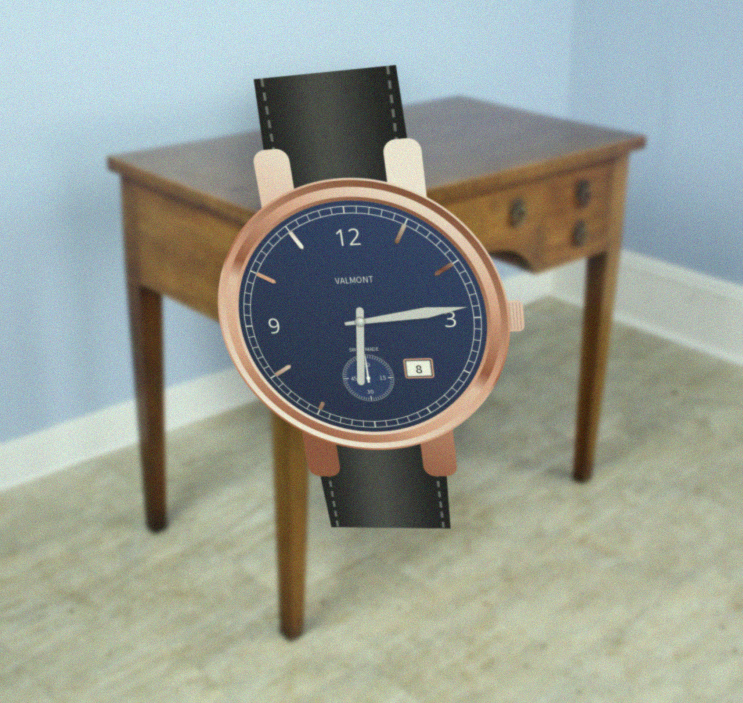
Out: 6,14
